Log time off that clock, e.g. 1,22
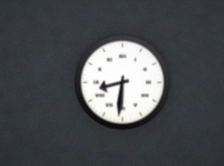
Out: 8,31
